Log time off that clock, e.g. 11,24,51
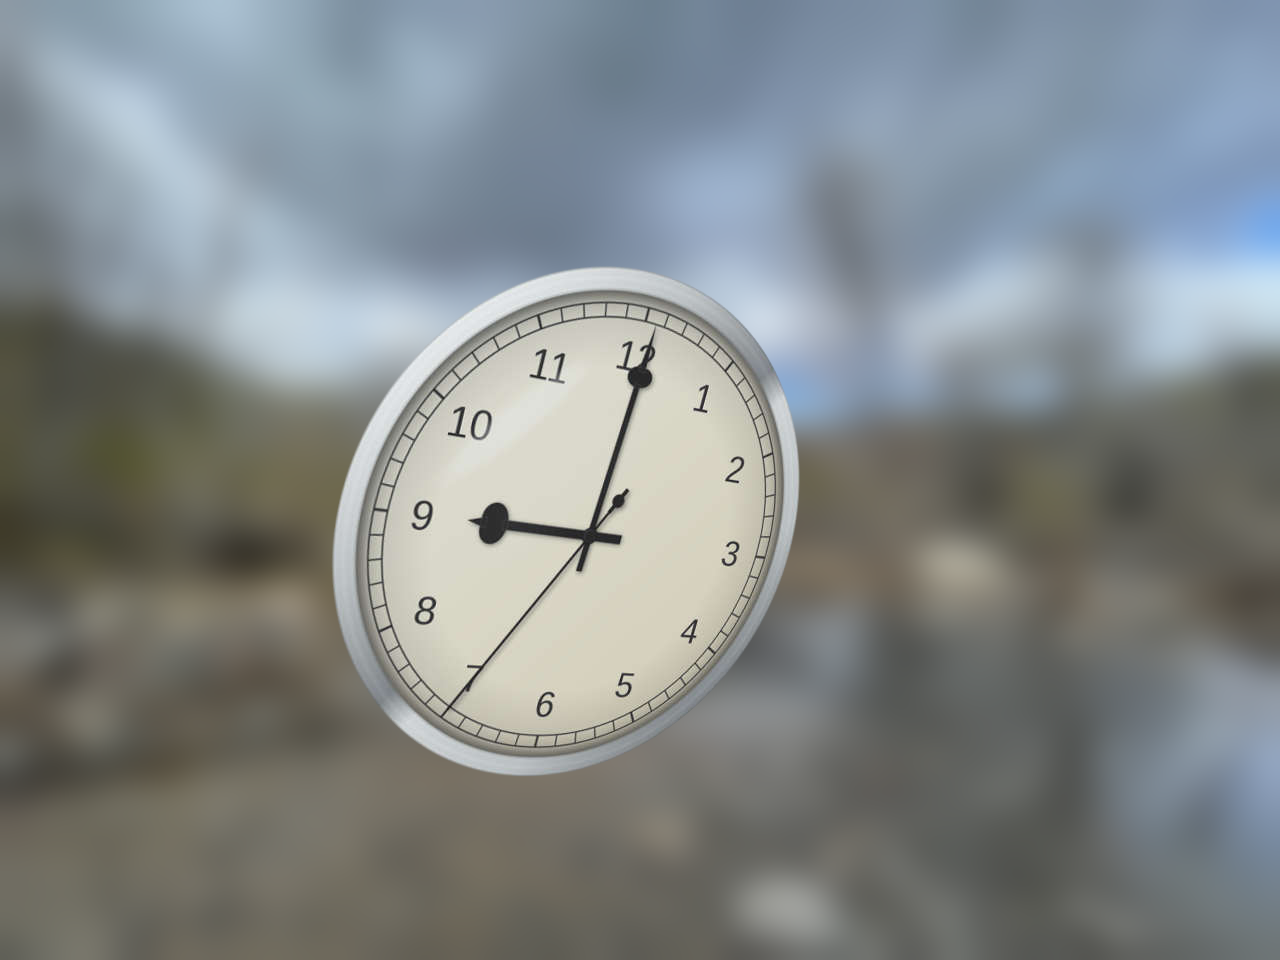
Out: 9,00,35
